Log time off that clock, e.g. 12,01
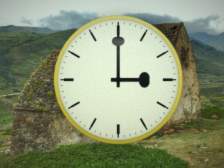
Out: 3,00
